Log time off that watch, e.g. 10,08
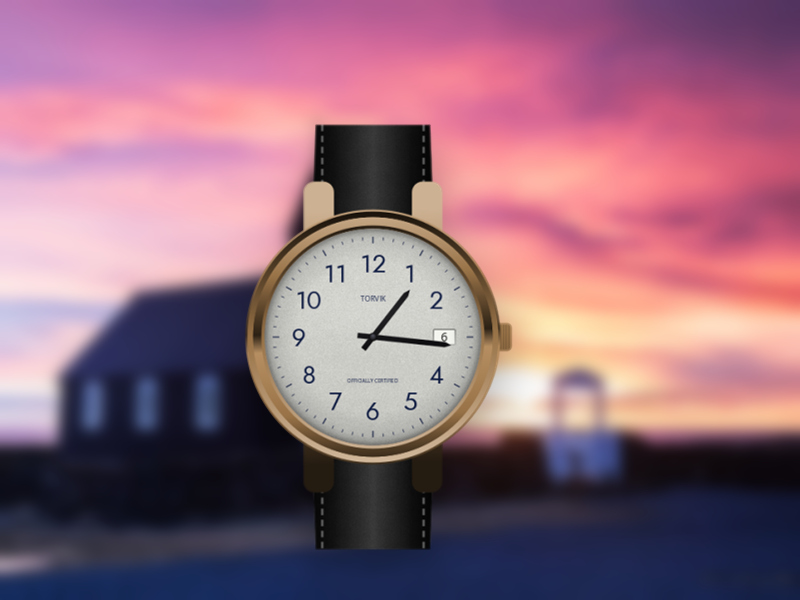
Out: 1,16
